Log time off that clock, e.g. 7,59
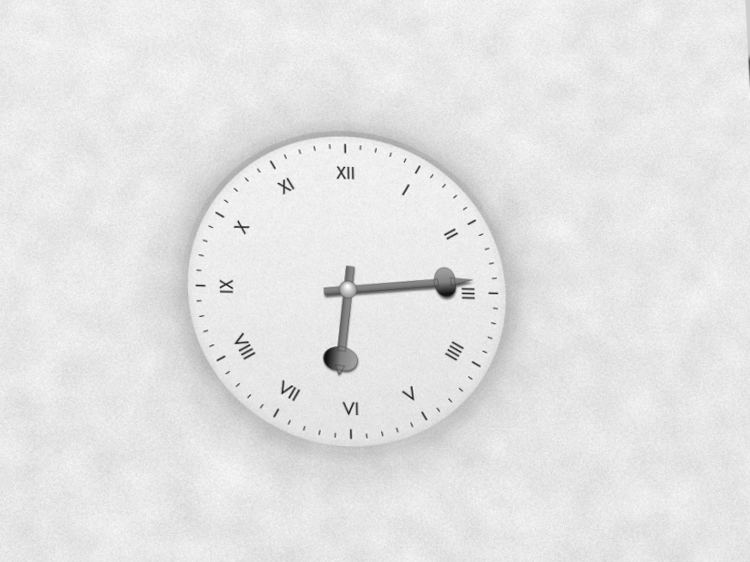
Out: 6,14
